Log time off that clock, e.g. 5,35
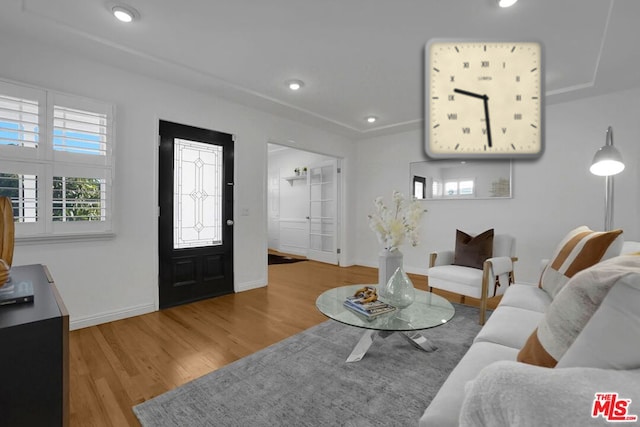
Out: 9,29
